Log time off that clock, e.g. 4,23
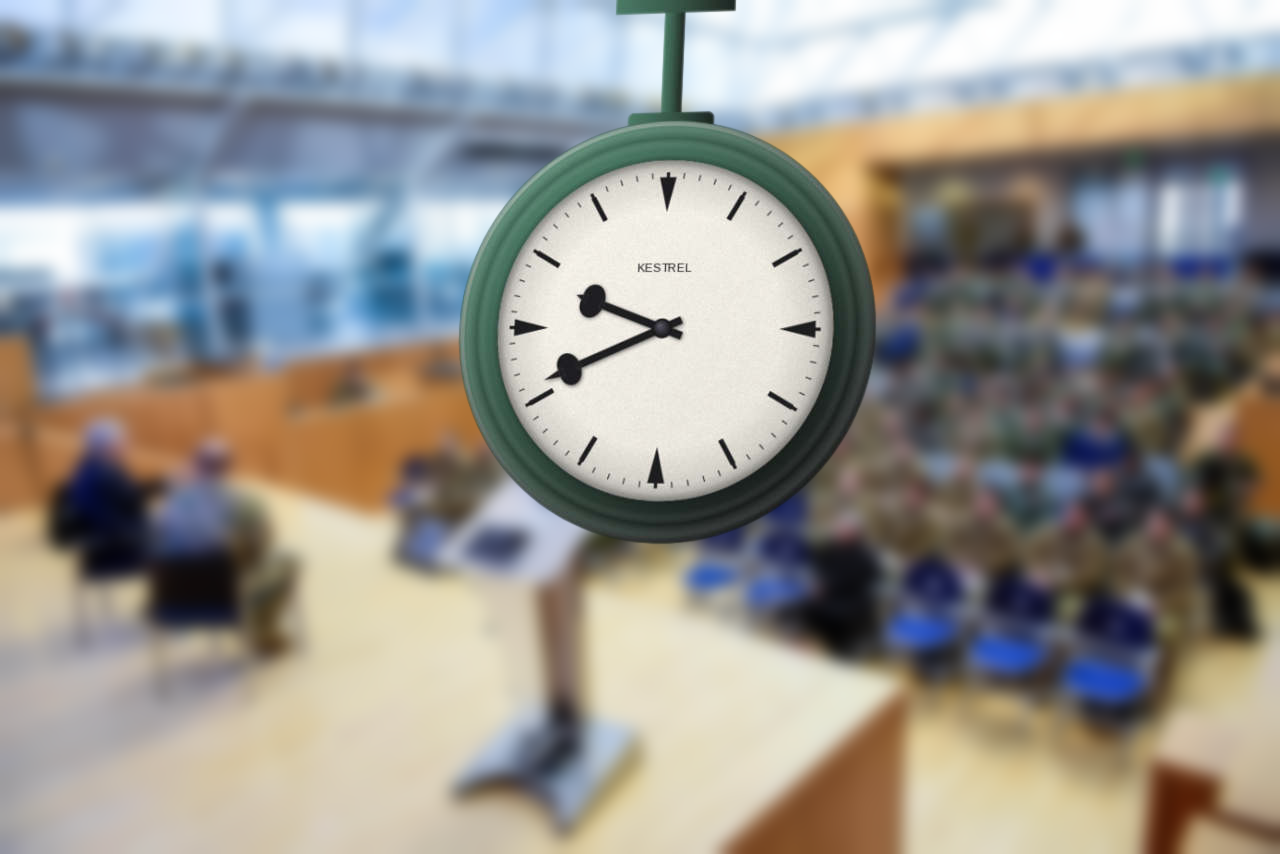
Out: 9,41
